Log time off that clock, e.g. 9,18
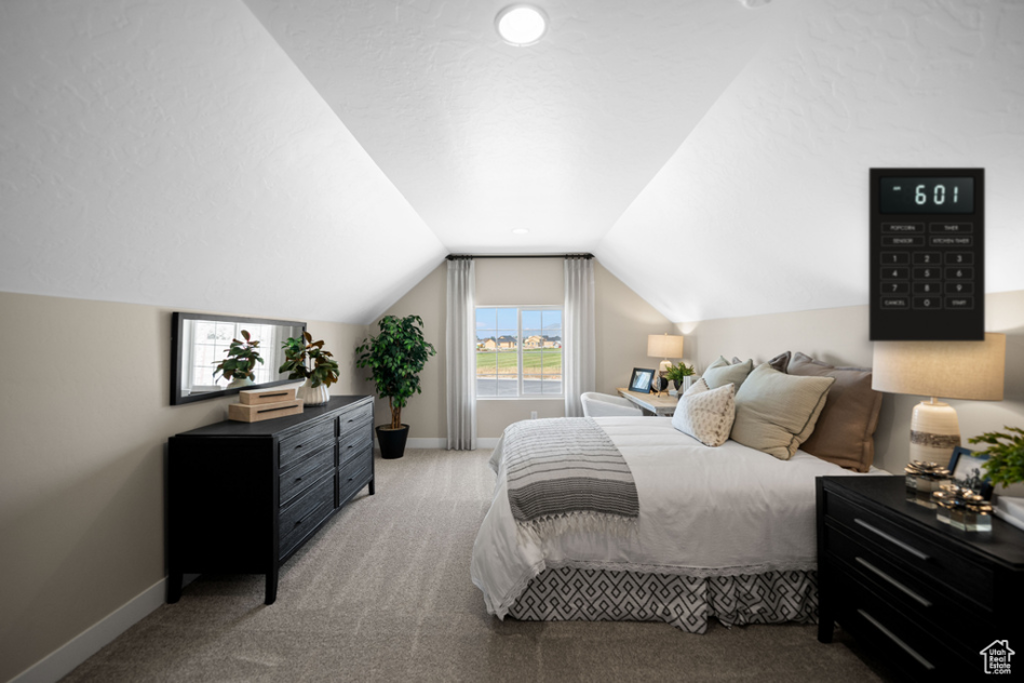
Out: 6,01
